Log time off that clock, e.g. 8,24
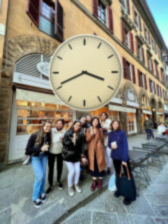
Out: 3,41
